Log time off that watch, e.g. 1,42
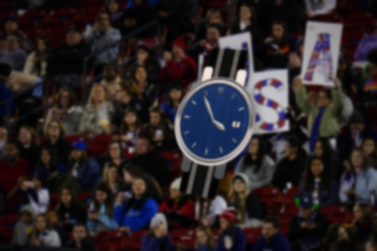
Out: 3,54
